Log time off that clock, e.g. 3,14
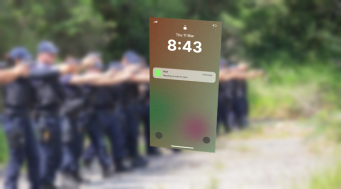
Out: 8,43
